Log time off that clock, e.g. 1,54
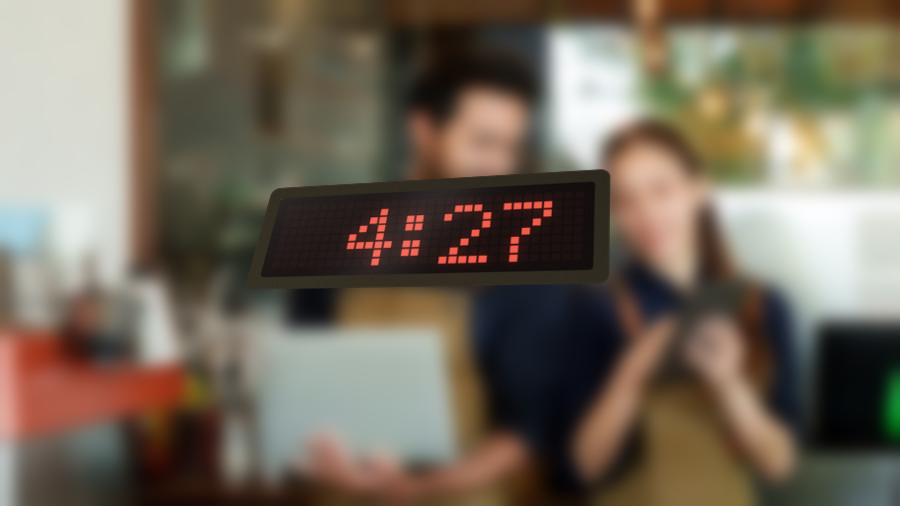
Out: 4,27
